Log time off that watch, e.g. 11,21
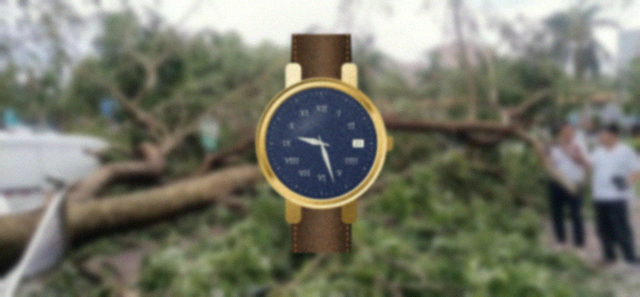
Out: 9,27
